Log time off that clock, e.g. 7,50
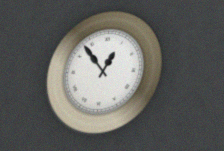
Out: 12,53
